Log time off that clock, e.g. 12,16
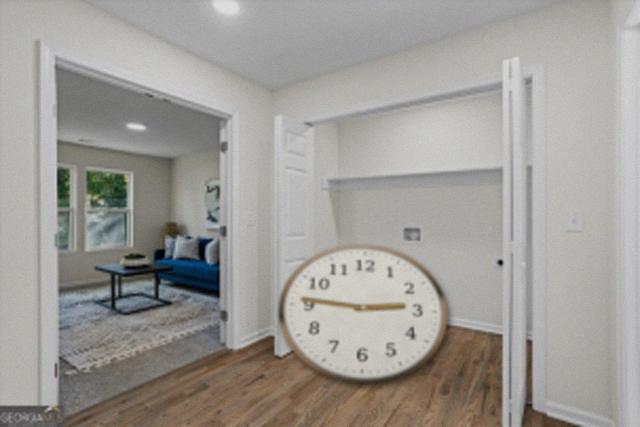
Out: 2,46
